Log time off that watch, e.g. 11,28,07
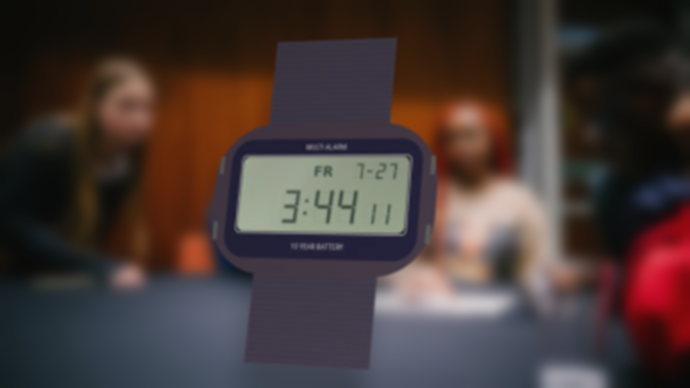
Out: 3,44,11
